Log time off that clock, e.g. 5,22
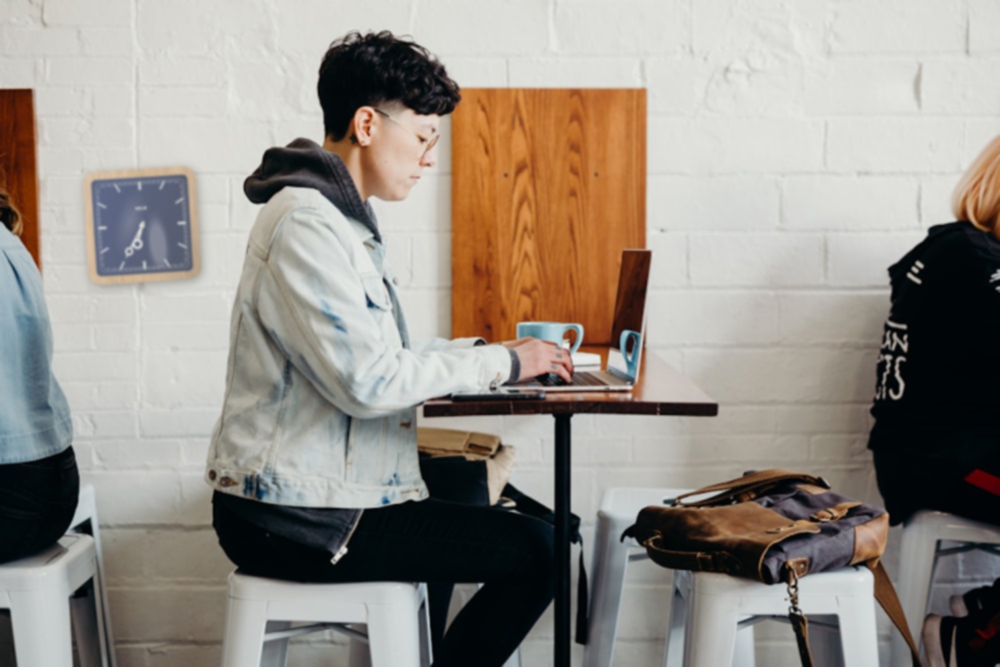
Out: 6,35
